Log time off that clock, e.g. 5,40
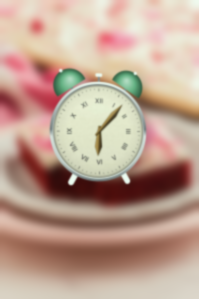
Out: 6,07
